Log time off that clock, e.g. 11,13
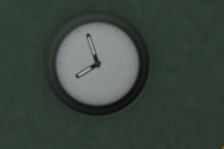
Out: 7,57
